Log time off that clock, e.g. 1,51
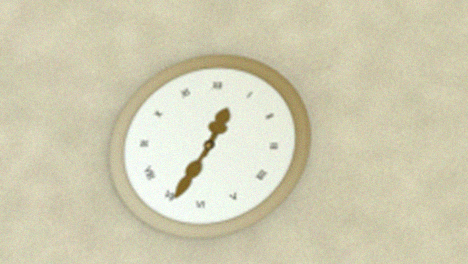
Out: 12,34
